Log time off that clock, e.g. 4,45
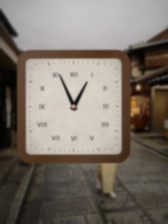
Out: 12,56
